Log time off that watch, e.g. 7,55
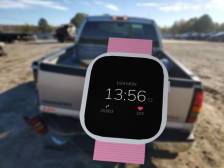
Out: 13,56
